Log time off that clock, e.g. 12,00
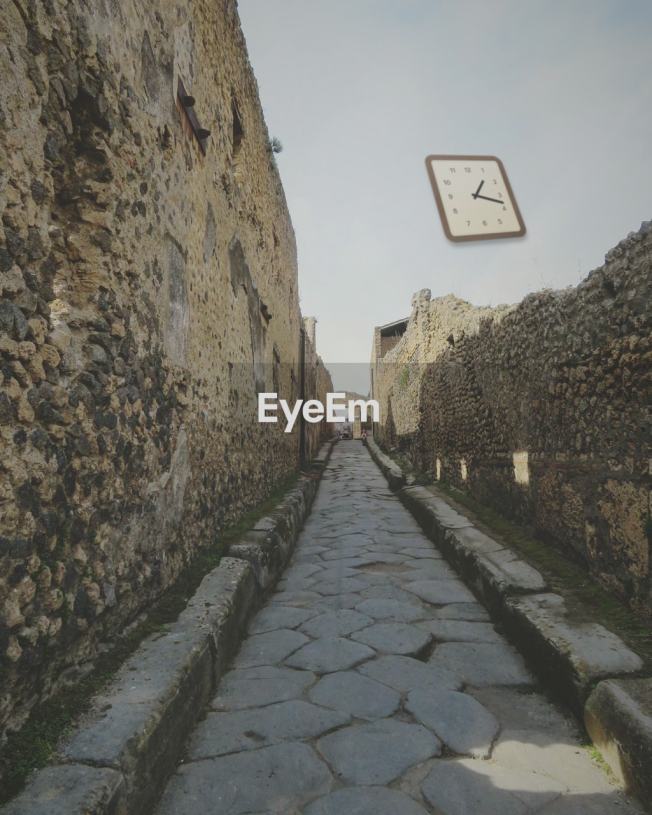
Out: 1,18
